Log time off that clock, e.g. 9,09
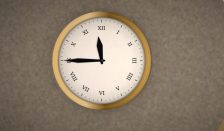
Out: 11,45
